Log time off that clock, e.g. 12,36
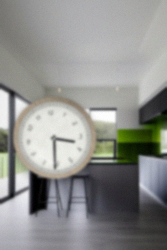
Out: 3,31
